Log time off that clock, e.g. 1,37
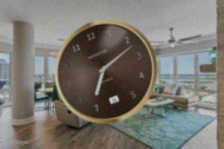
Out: 7,12
